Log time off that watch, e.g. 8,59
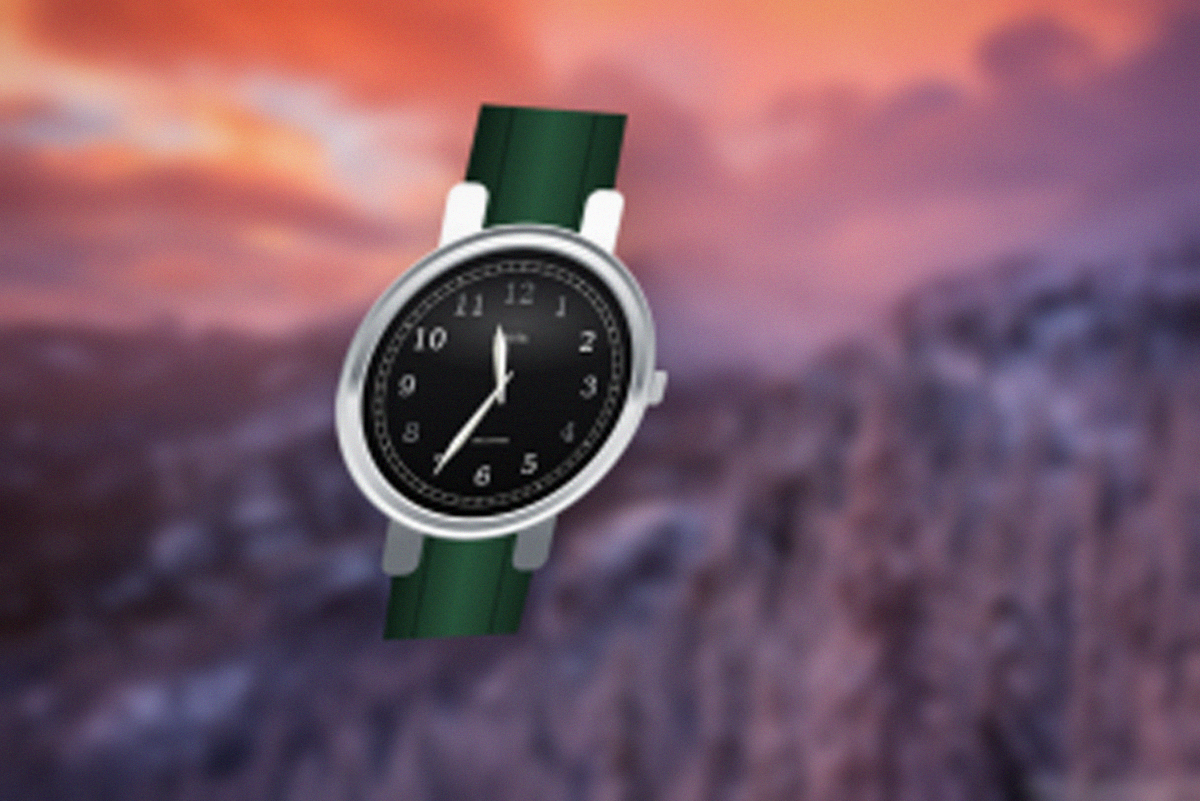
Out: 11,35
